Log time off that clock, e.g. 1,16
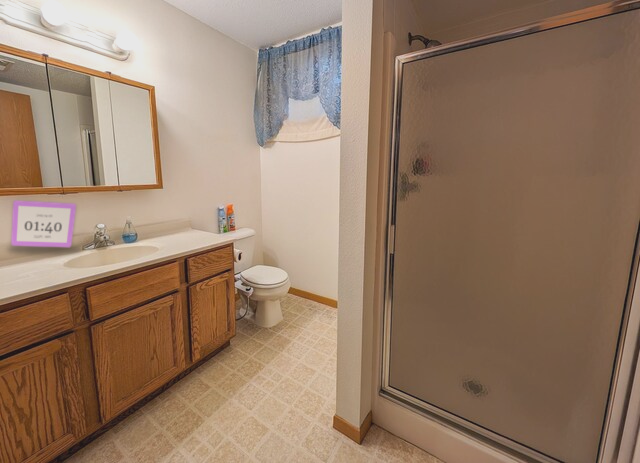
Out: 1,40
